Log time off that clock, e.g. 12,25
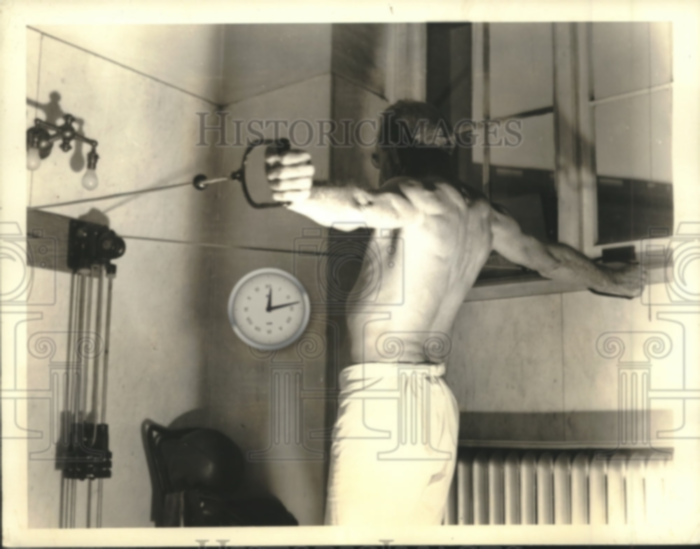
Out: 12,13
